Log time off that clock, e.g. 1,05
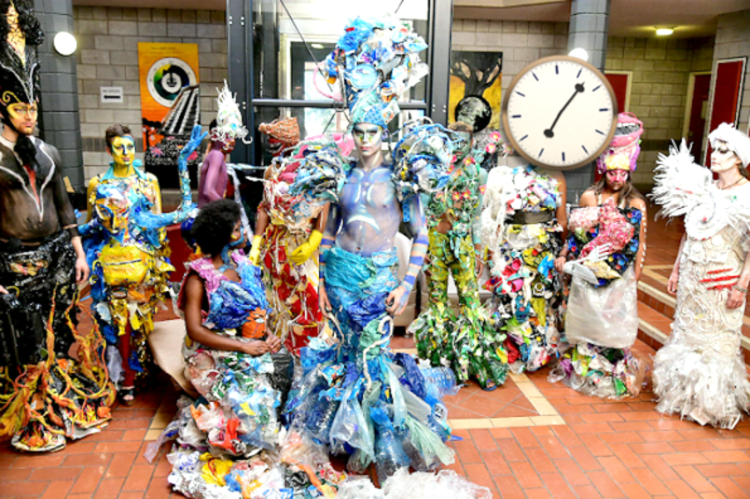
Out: 7,07
